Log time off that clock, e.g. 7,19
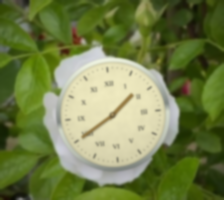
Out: 1,40
